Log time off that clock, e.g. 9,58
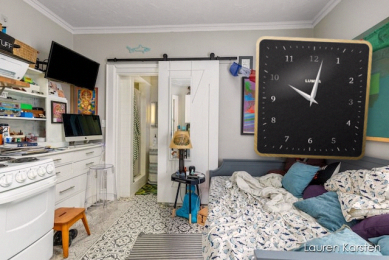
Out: 10,02
